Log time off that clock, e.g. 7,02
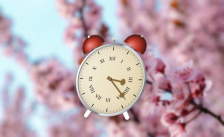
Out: 3,23
